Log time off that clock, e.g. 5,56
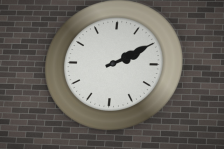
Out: 2,10
